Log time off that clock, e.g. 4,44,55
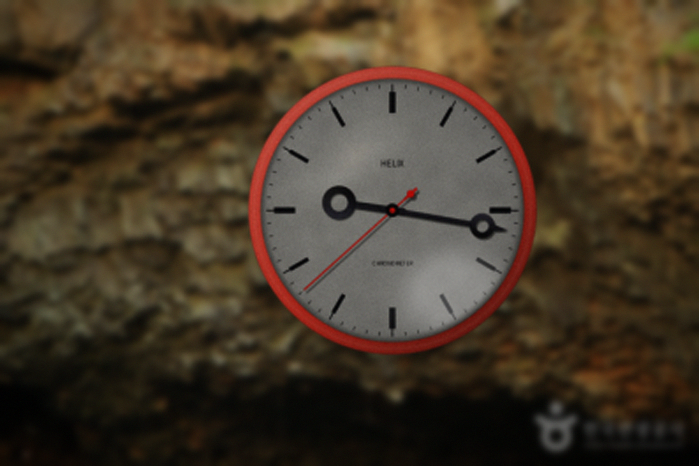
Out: 9,16,38
